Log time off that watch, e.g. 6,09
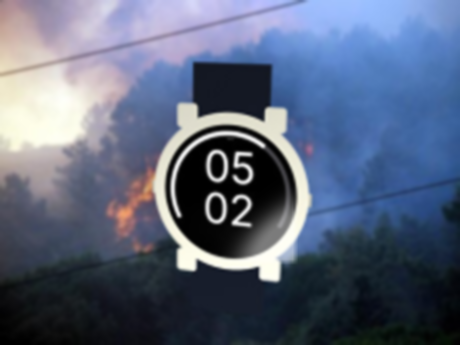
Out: 5,02
